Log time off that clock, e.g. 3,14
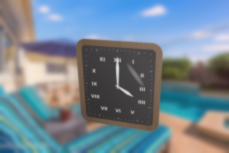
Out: 4,00
